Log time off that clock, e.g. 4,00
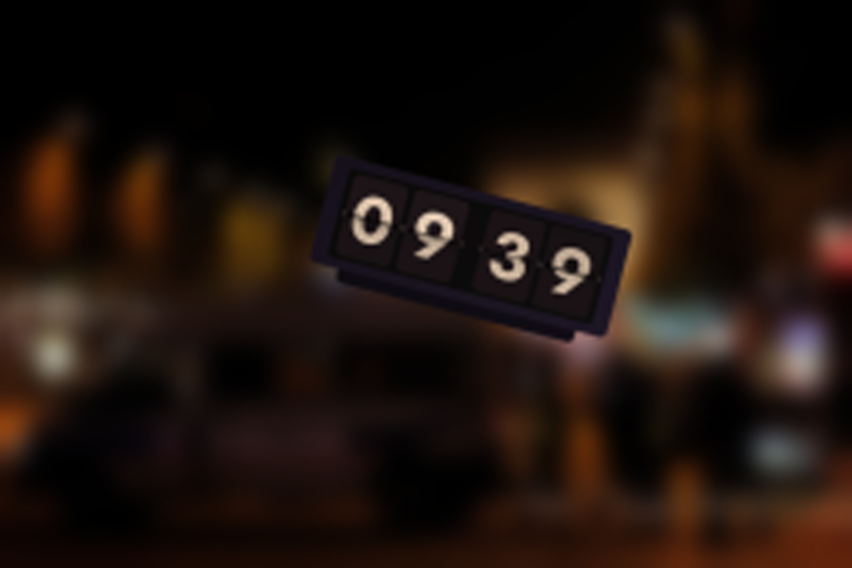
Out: 9,39
